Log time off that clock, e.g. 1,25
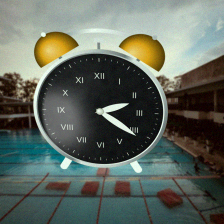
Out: 2,21
